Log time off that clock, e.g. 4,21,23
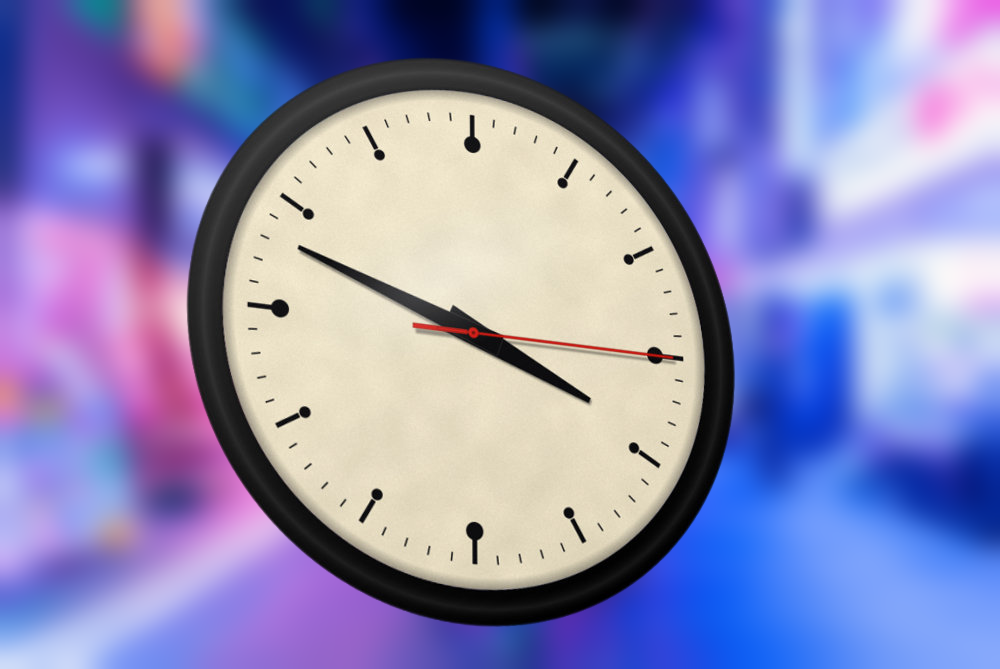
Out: 3,48,15
